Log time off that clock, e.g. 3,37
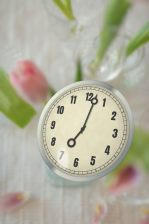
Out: 7,02
